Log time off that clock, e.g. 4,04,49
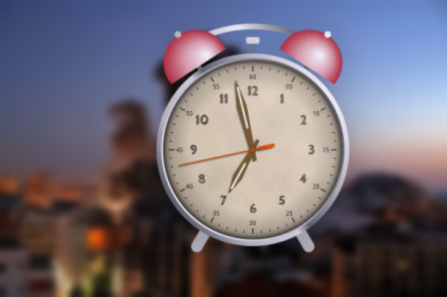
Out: 6,57,43
